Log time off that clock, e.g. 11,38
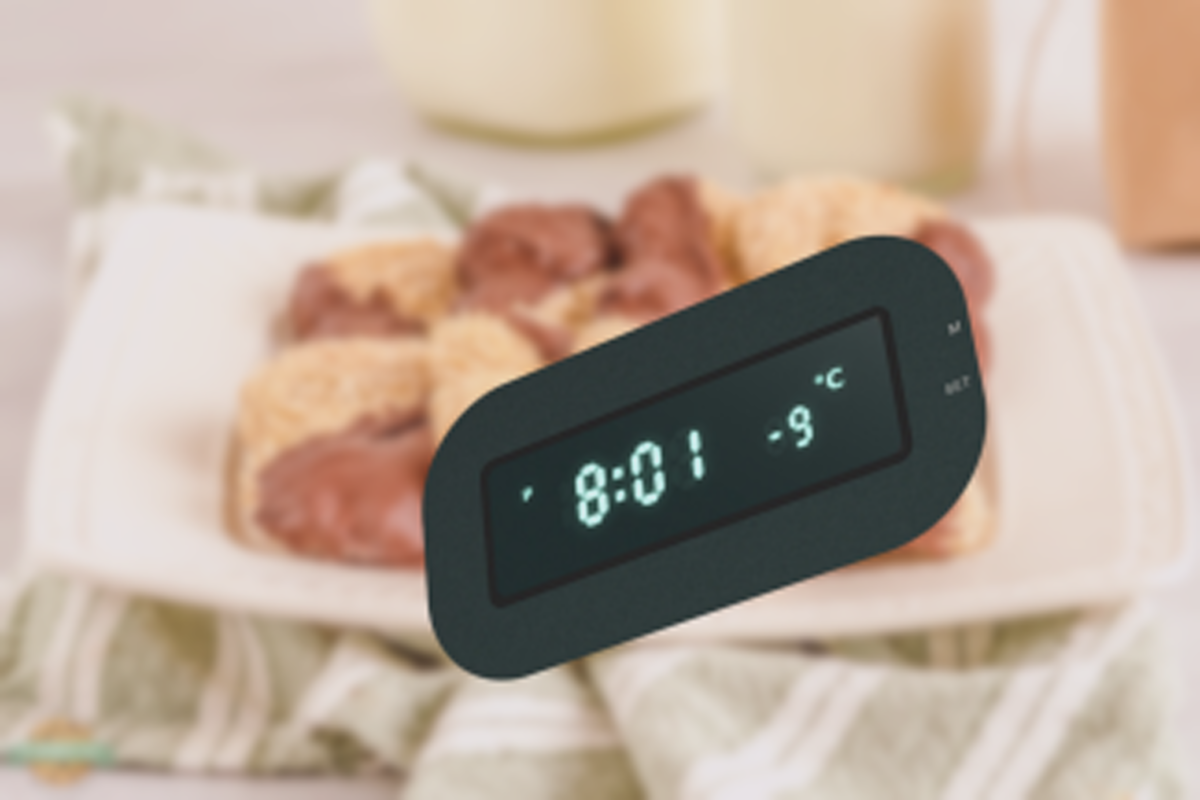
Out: 8,01
